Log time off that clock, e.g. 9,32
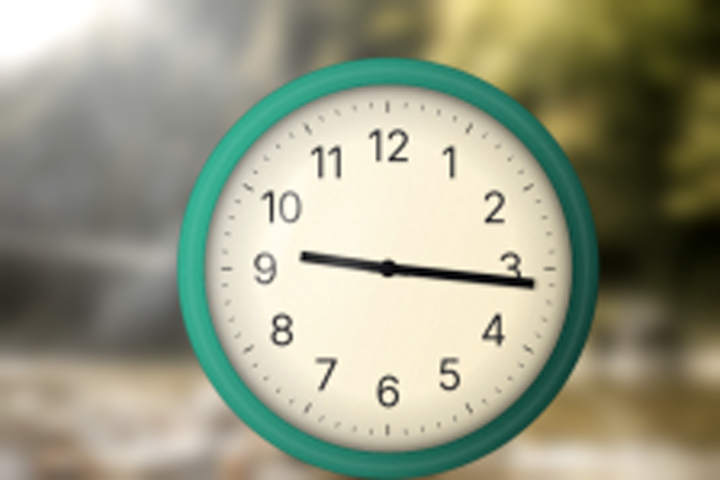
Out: 9,16
